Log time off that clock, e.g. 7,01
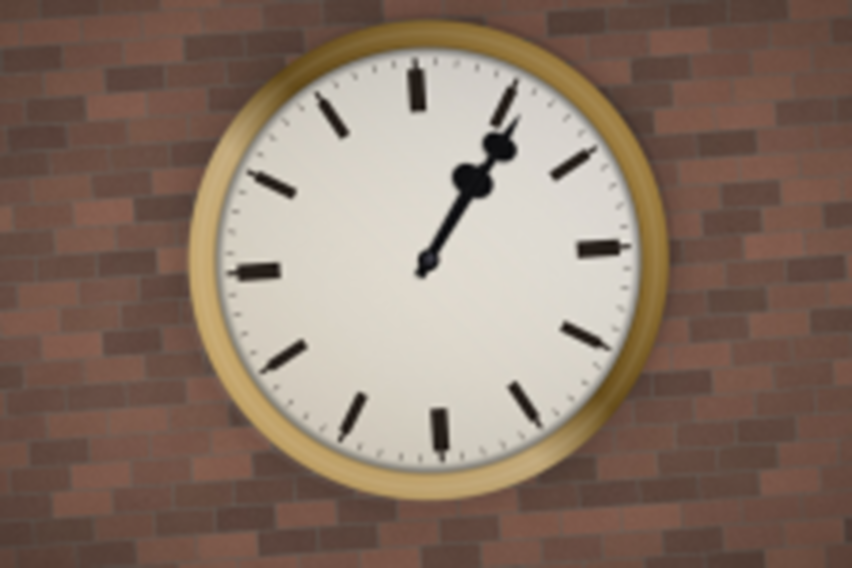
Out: 1,06
